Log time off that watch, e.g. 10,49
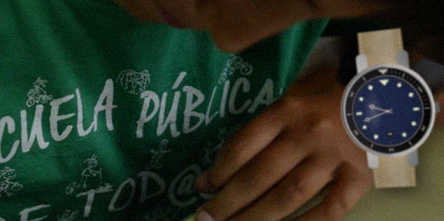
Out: 9,42
